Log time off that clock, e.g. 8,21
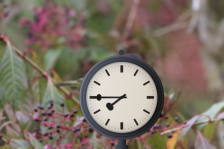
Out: 7,45
